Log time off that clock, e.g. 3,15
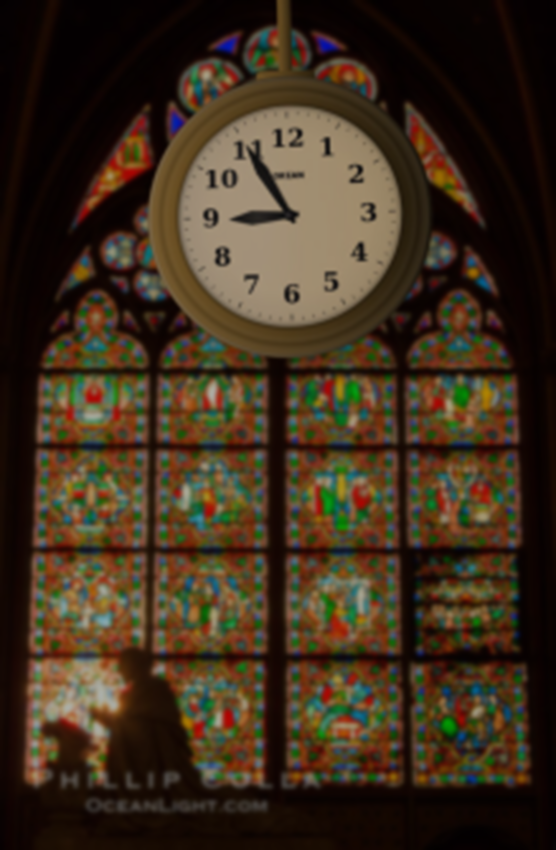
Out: 8,55
